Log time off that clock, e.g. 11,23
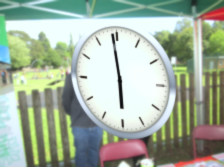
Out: 5,59
